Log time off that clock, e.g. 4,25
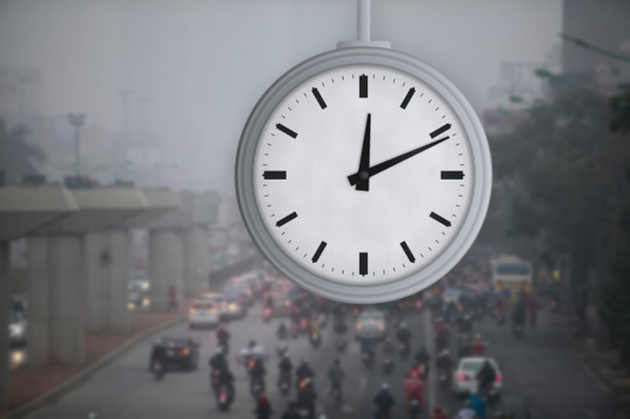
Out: 12,11
